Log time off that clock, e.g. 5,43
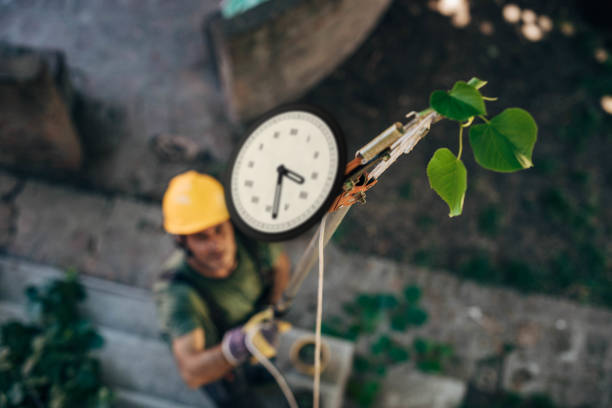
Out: 3,28
